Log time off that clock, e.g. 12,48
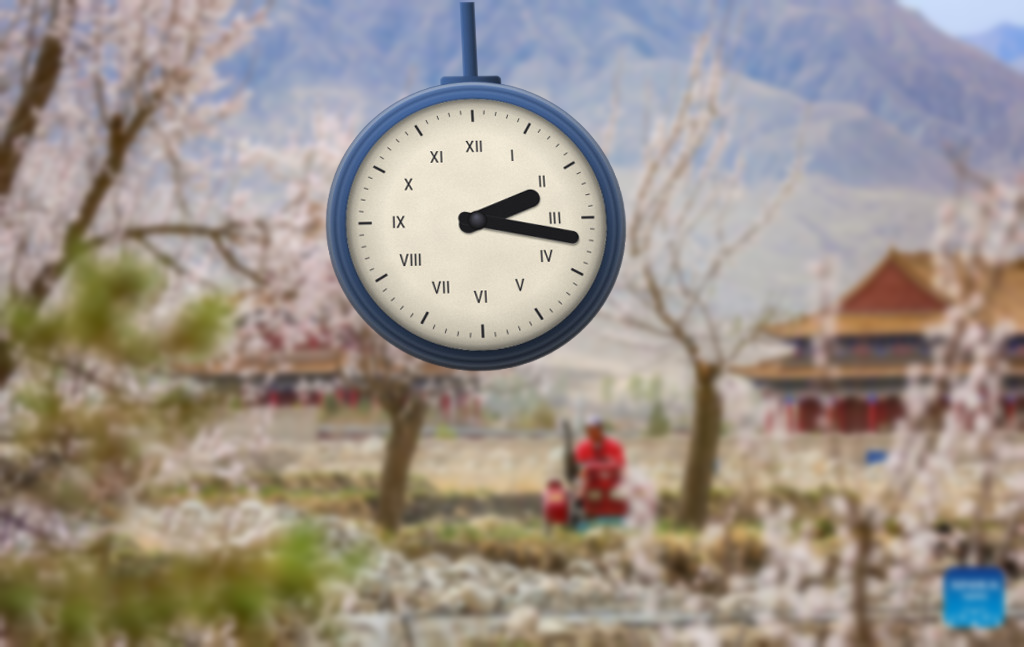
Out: 2,17
